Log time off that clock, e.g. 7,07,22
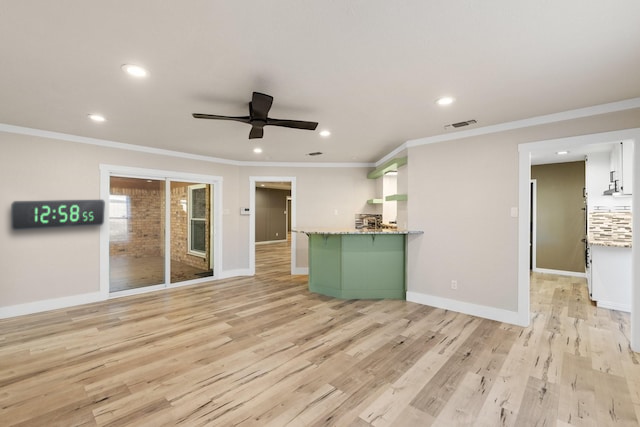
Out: 12,58,55
